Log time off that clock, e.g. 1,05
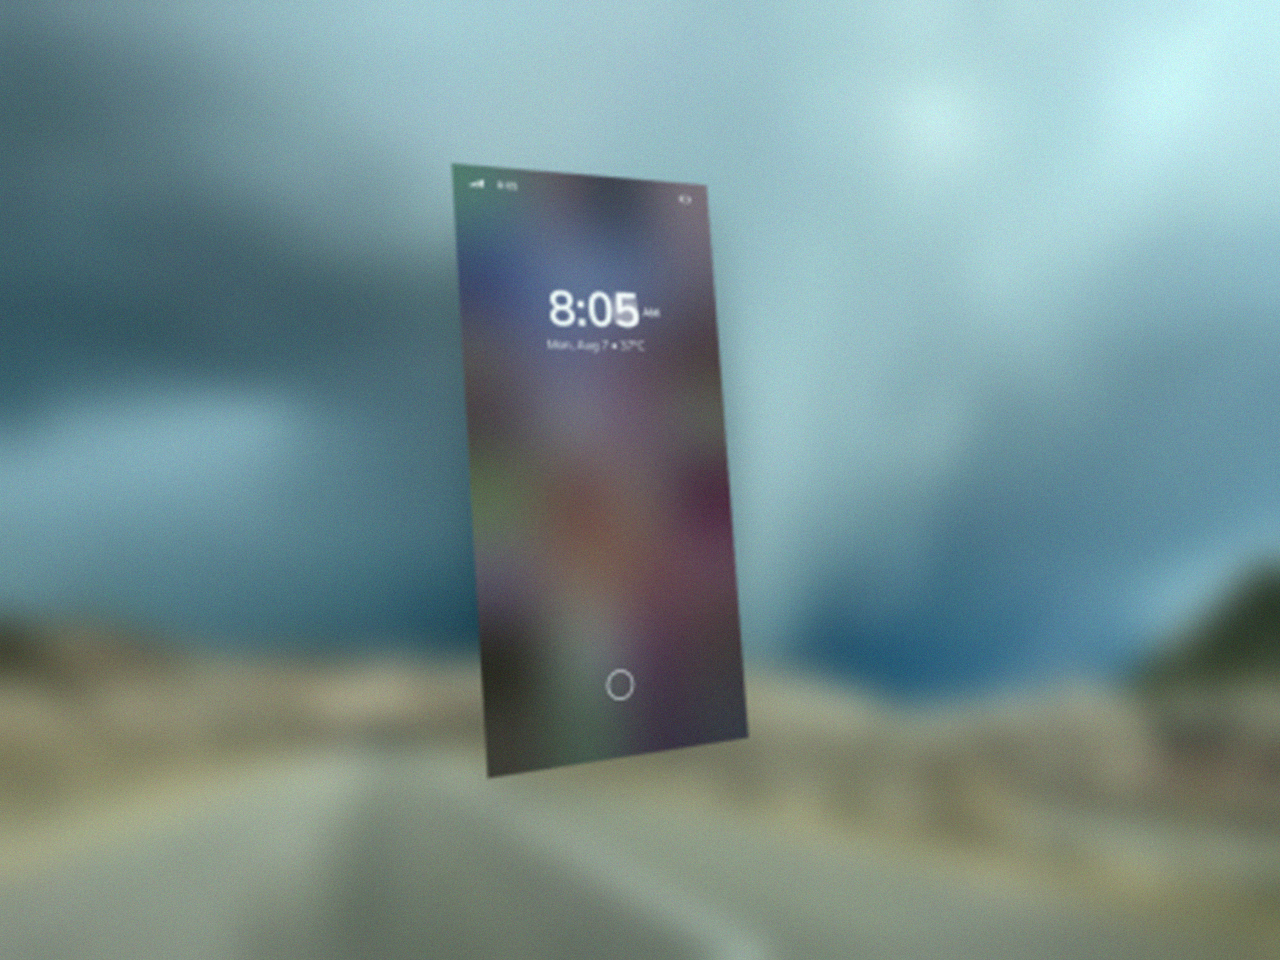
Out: 8,05
